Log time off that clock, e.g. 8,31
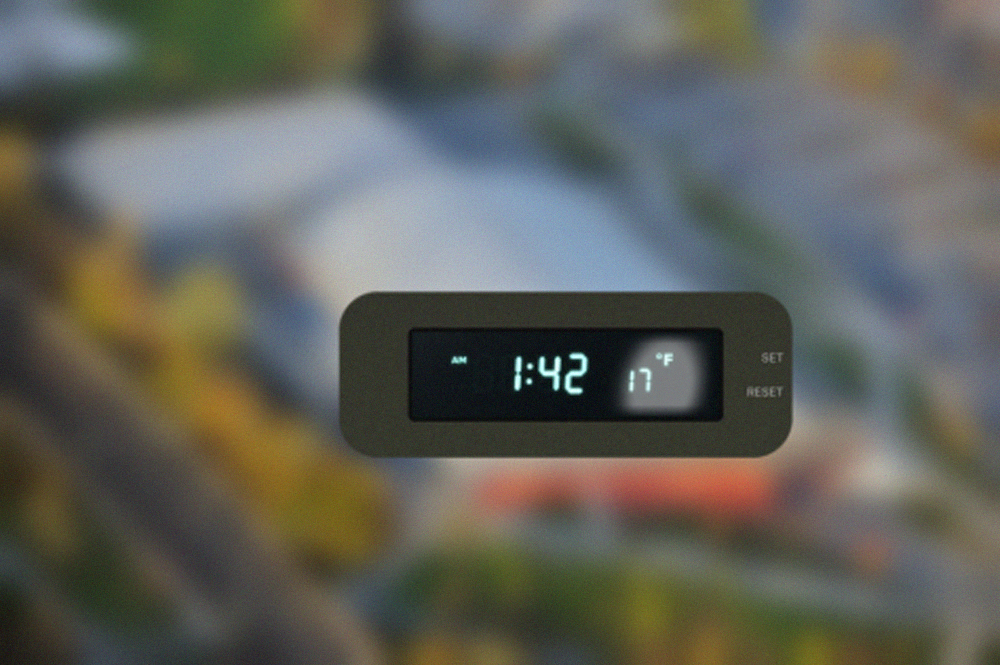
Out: 1,42
